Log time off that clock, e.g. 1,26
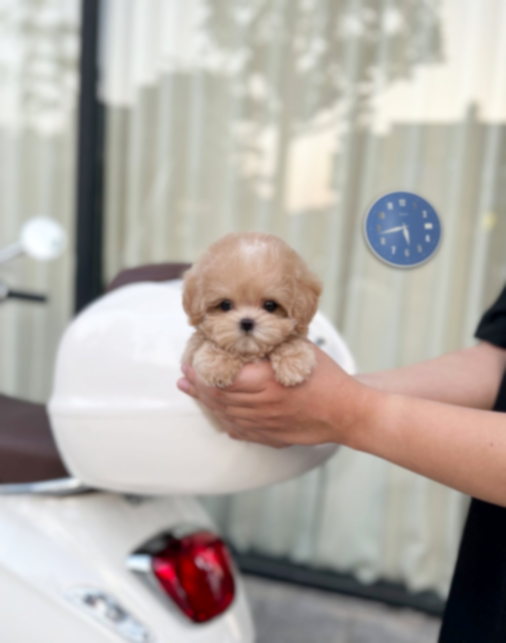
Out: 5,43
